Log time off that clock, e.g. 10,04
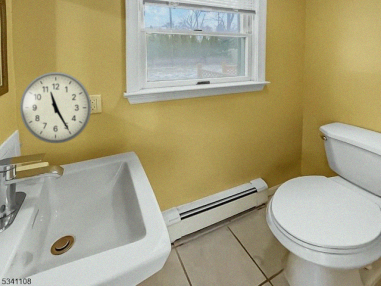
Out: 11,25
